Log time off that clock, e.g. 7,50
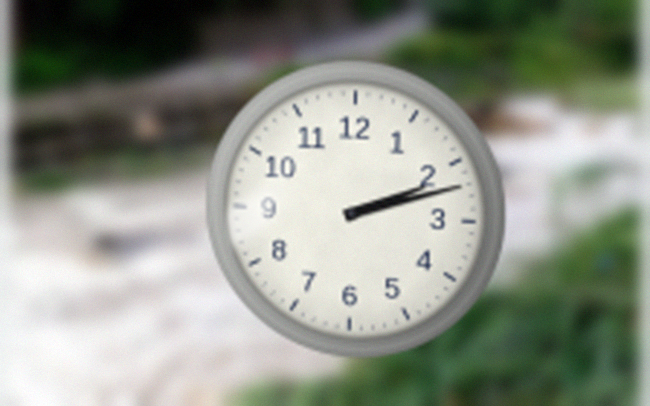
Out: 2,12
